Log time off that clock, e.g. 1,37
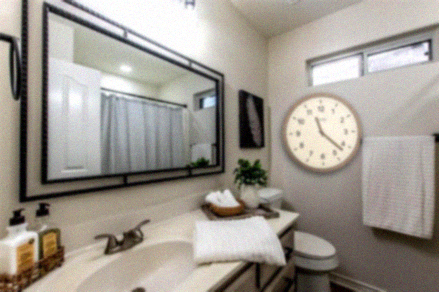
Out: 11,22
